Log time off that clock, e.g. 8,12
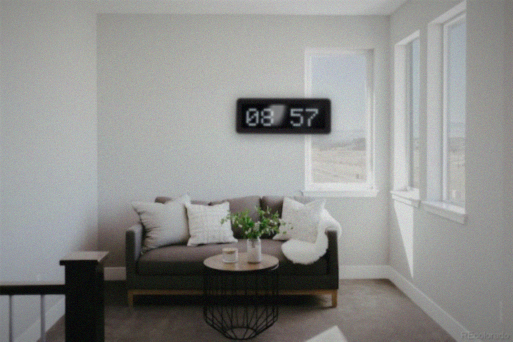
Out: 8,57
